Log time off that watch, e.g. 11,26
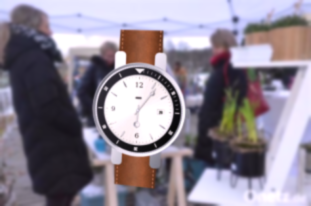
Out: 6,06
